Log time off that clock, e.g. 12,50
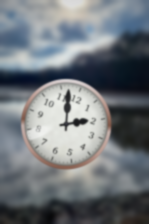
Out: 1,57
